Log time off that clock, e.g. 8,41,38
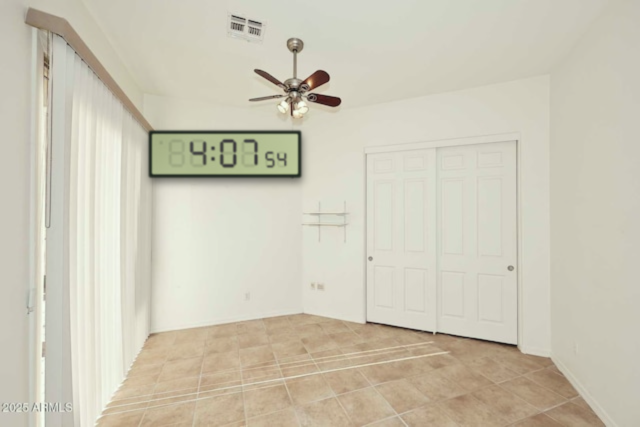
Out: 4,07,54
